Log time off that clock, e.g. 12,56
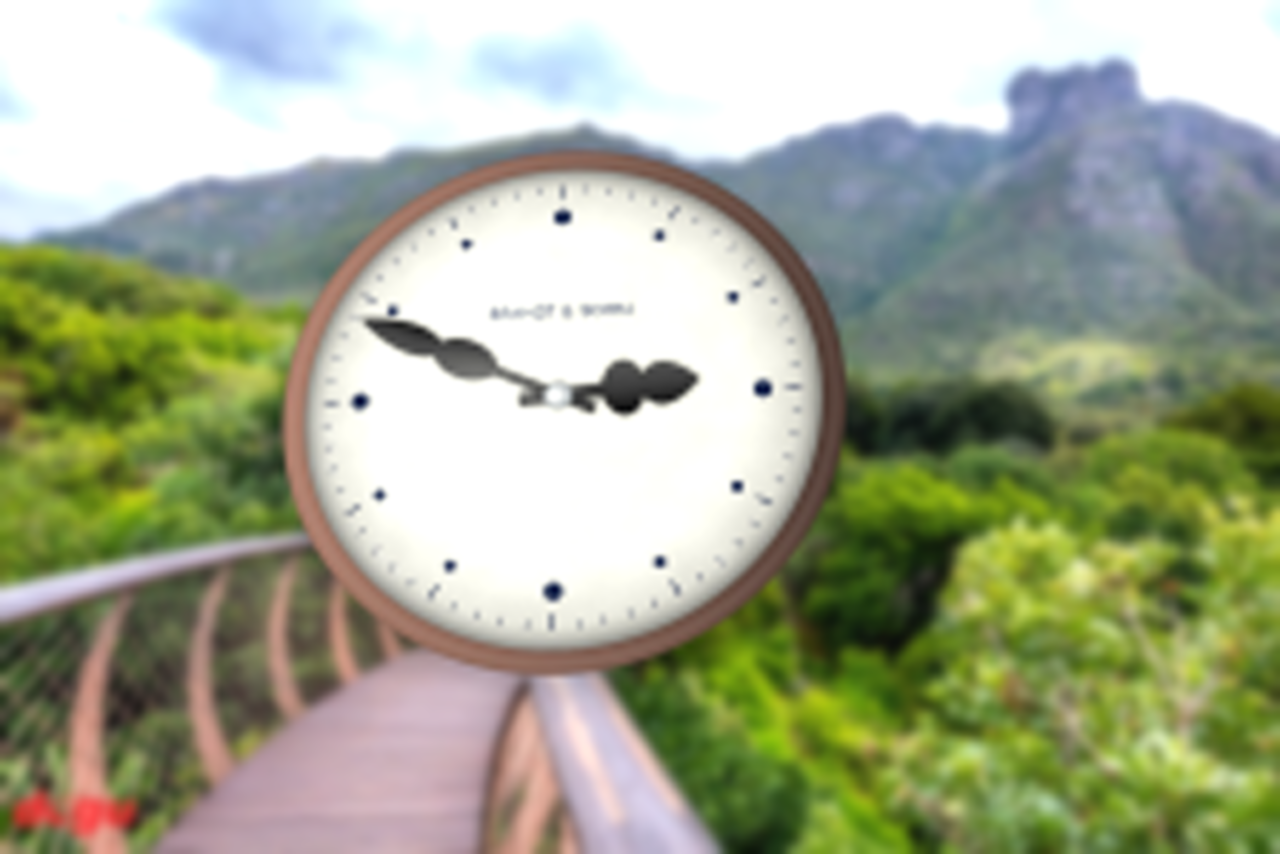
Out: 2,49
